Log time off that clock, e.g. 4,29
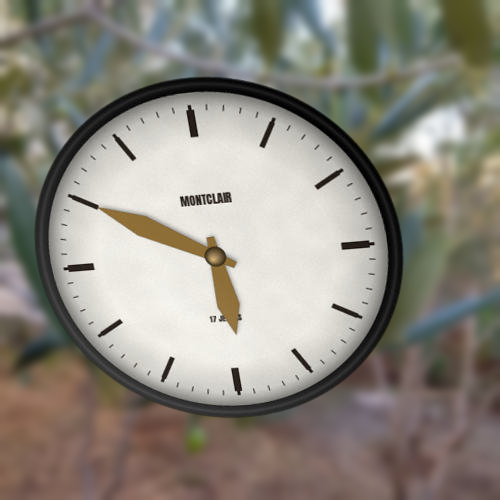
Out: 5,50
